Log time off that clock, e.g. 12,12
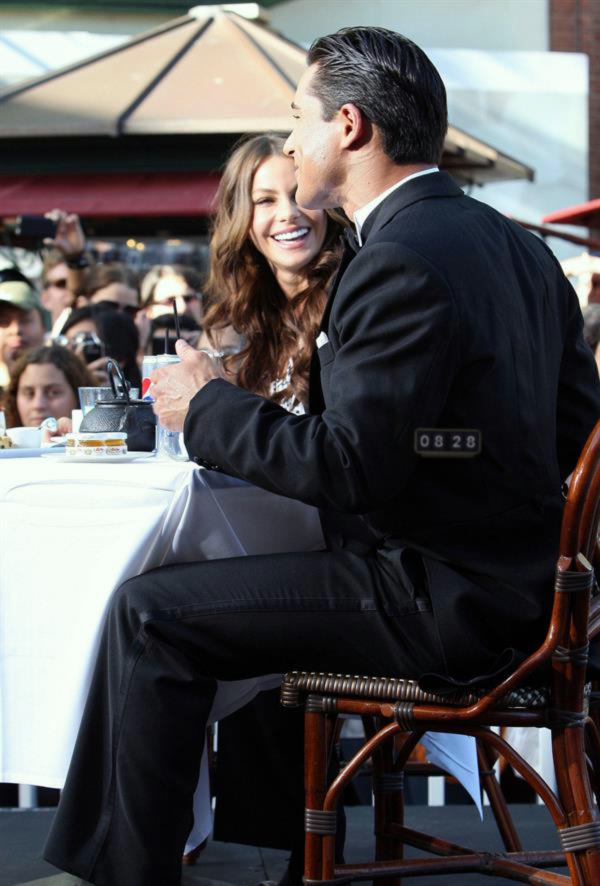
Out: 8,28
